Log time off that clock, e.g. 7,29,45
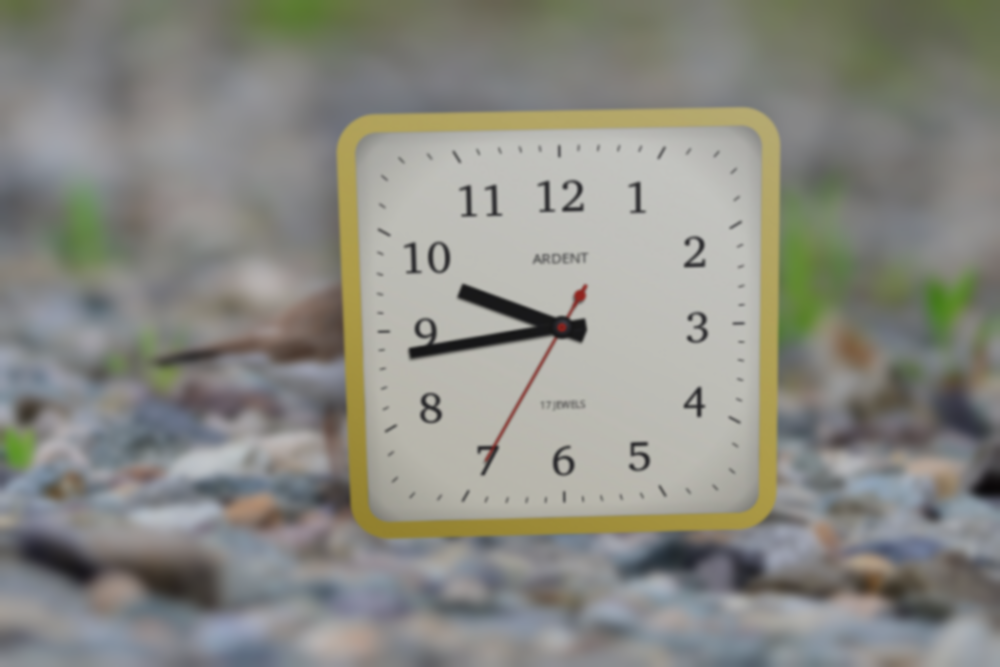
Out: 9,43,35
